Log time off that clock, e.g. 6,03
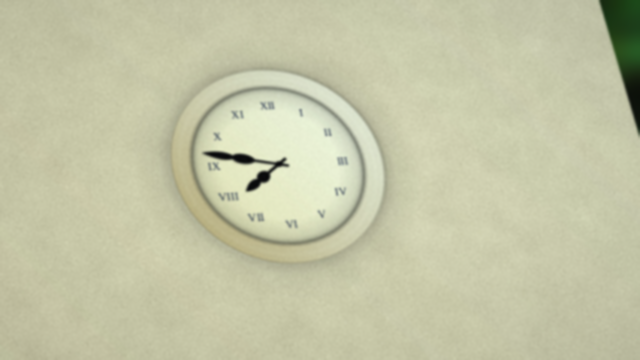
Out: 7,47
